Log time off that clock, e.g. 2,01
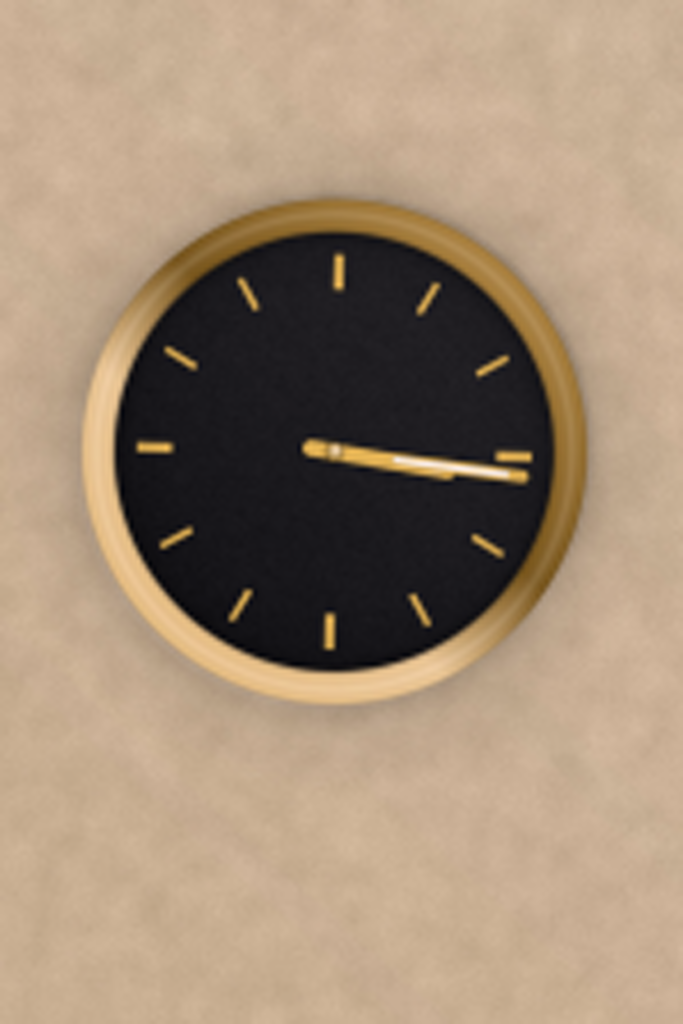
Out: 3,16
